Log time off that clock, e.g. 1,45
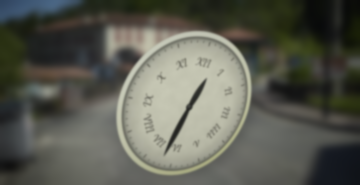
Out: 12,32
